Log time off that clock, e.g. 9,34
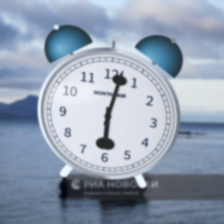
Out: 6,02
